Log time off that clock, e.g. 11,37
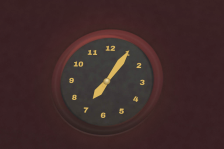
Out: 7,05
